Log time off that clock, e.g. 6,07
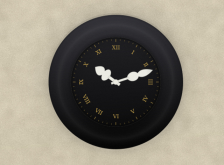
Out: 10,12
